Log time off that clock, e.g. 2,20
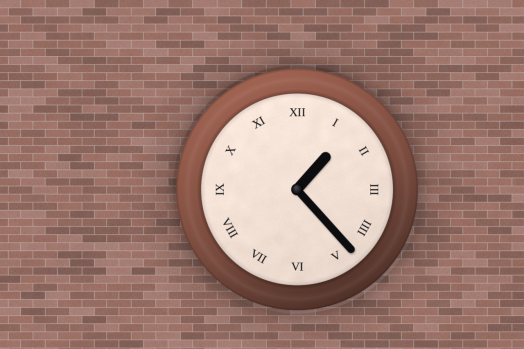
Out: 1,23
